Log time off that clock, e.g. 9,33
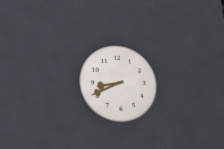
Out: 8,41
